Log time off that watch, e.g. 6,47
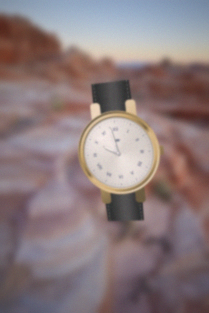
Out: 9,58
